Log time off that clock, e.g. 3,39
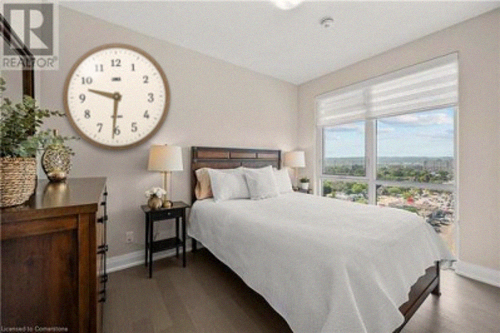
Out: 9,31
